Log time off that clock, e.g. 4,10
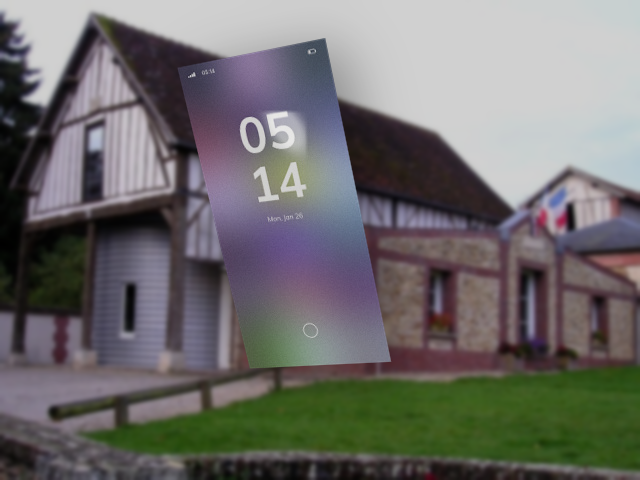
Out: 5,14
